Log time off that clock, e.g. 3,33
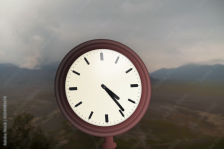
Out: 4,24
